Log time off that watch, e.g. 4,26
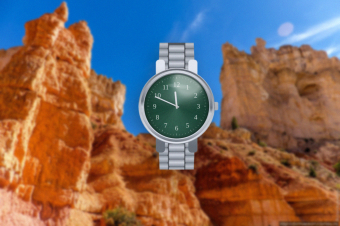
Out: 11,49
